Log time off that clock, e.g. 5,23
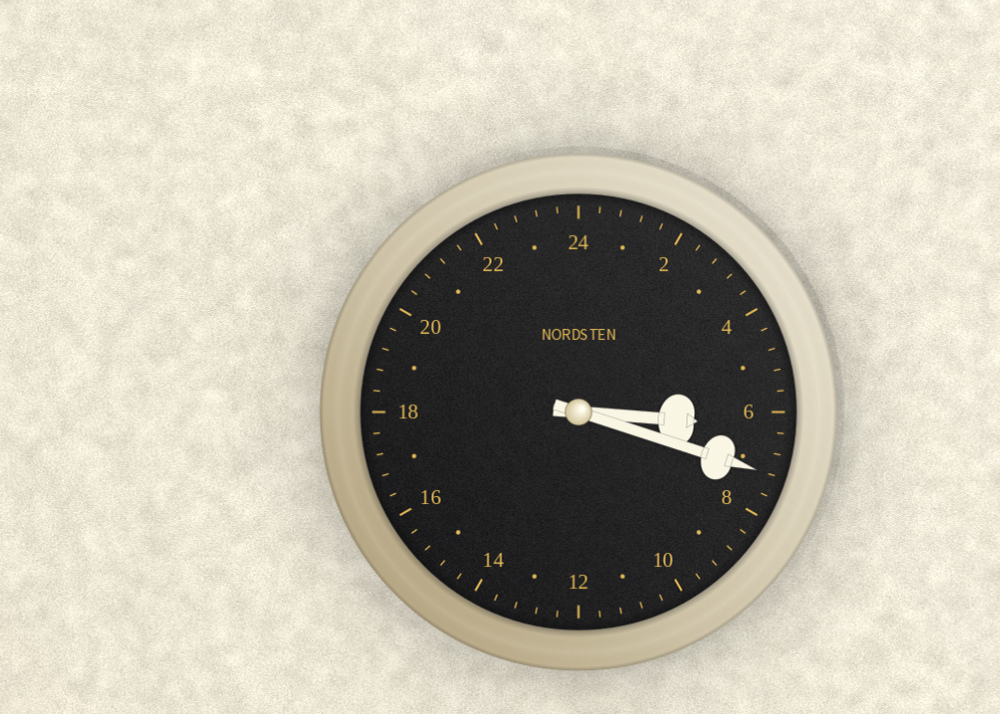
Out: 6,18
